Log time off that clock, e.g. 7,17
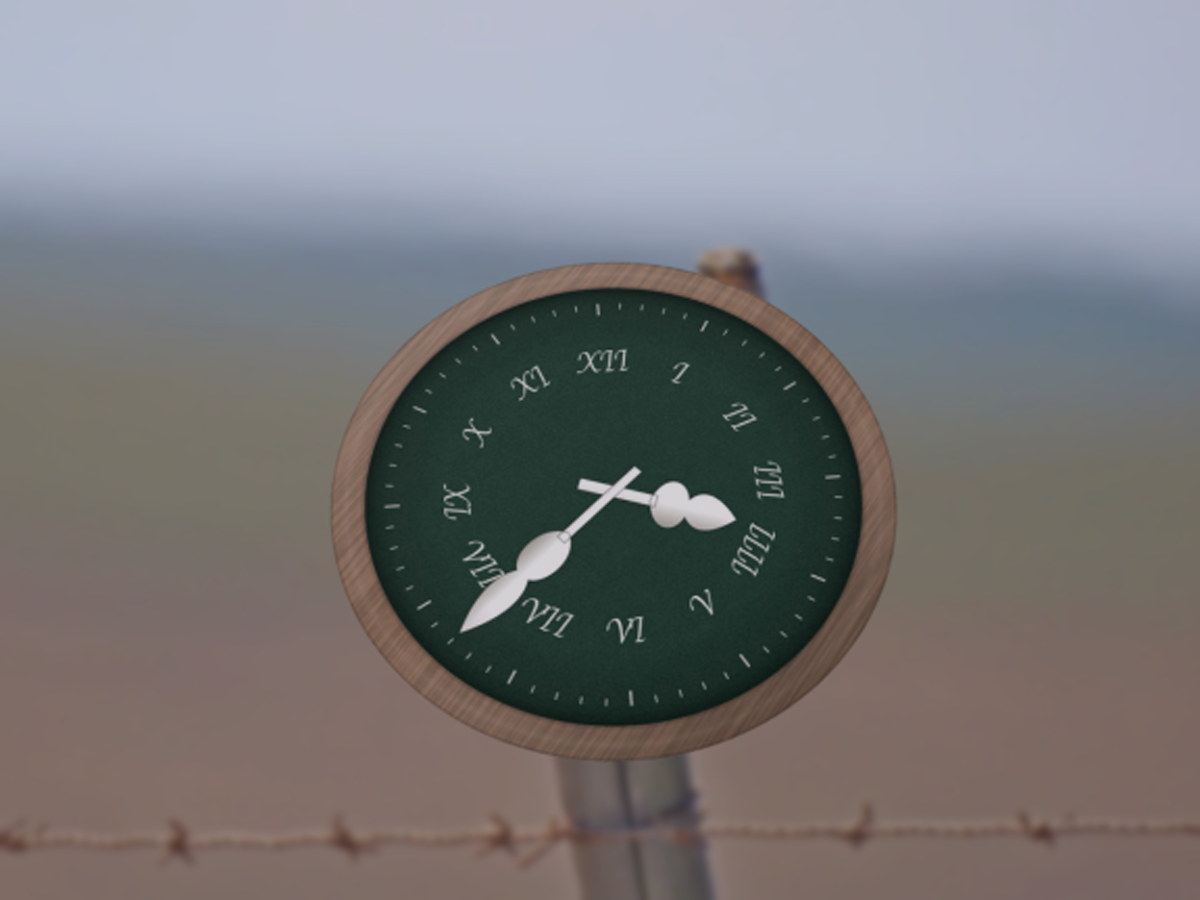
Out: 3,38
